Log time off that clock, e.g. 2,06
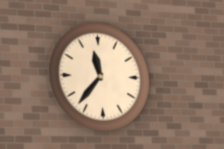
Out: 11,37
